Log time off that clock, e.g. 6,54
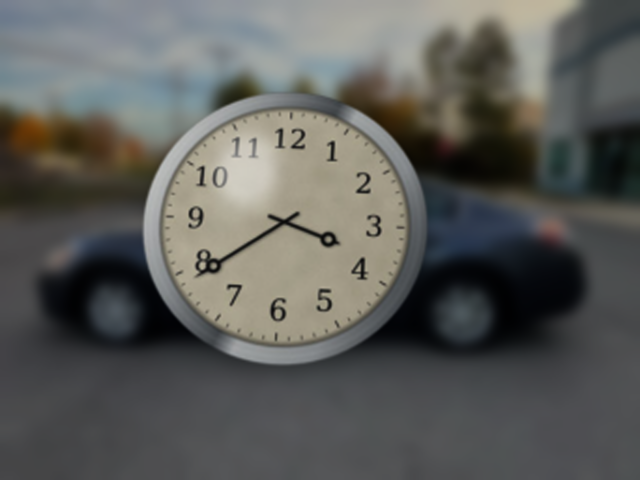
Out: 3,39
